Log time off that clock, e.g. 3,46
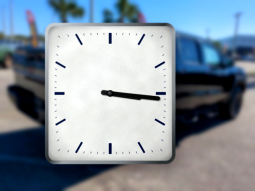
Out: 3,16
